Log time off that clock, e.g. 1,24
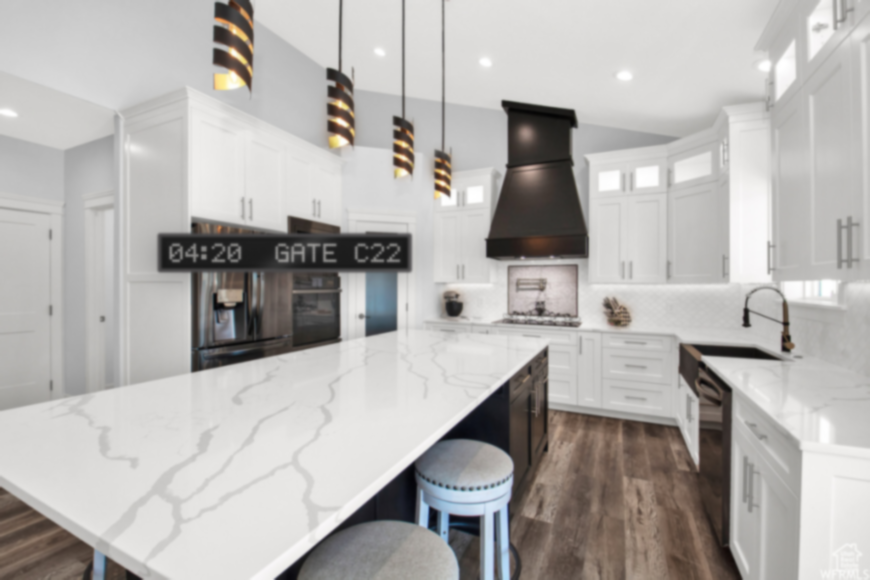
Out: 4,20
